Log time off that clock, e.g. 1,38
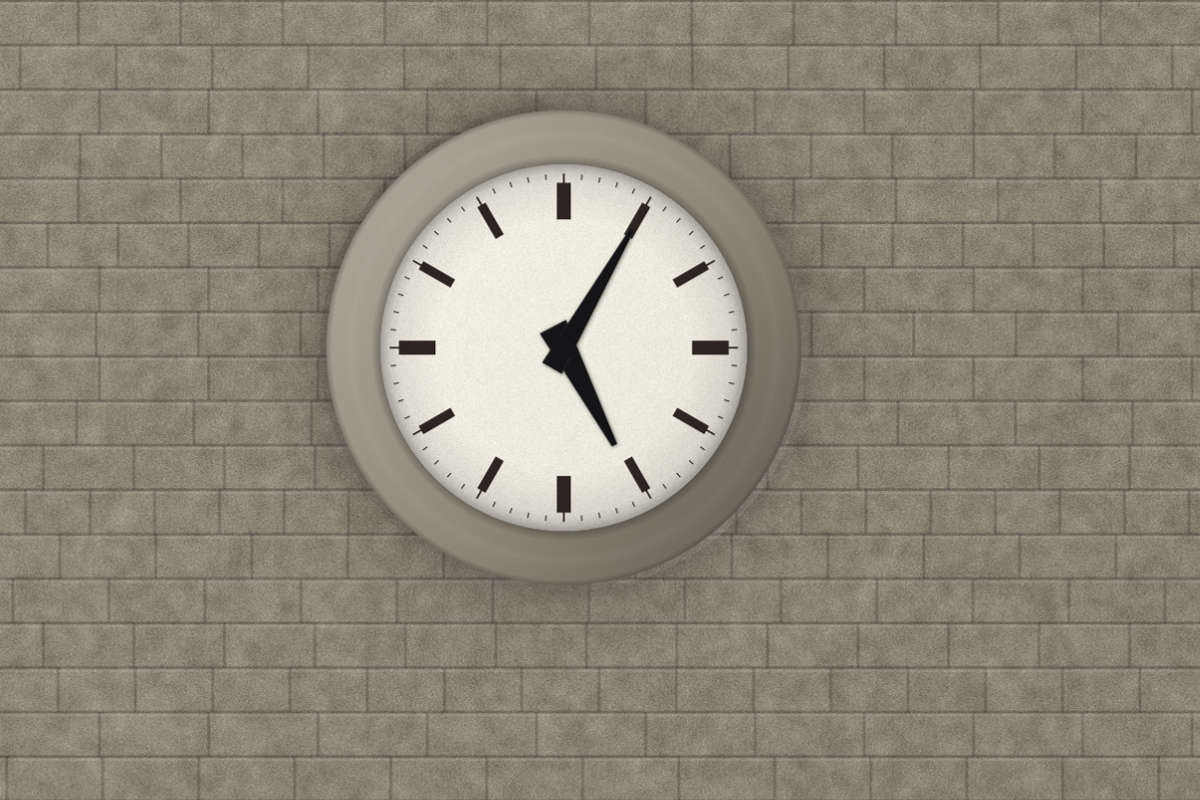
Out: 5,05
